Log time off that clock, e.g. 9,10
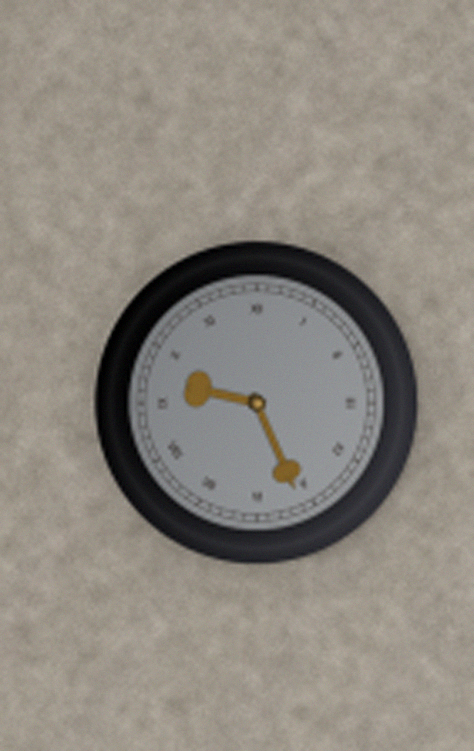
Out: 9,26
